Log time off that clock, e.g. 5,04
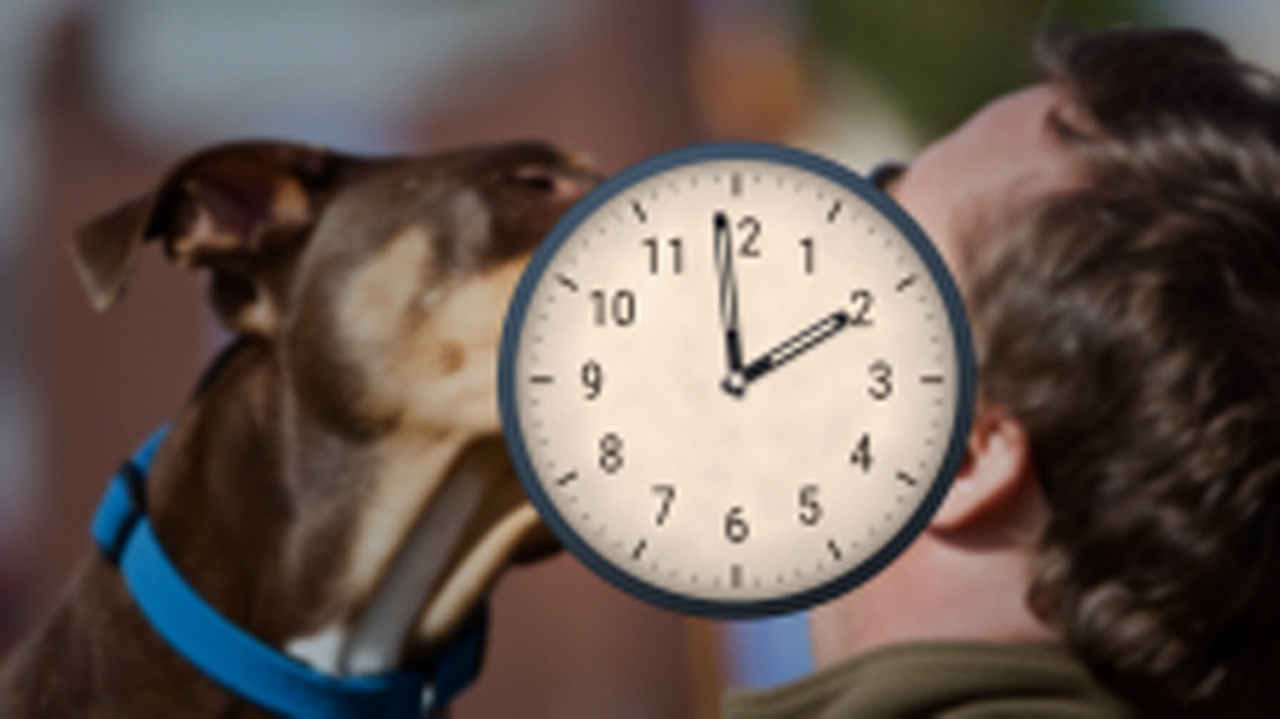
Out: 1,59
